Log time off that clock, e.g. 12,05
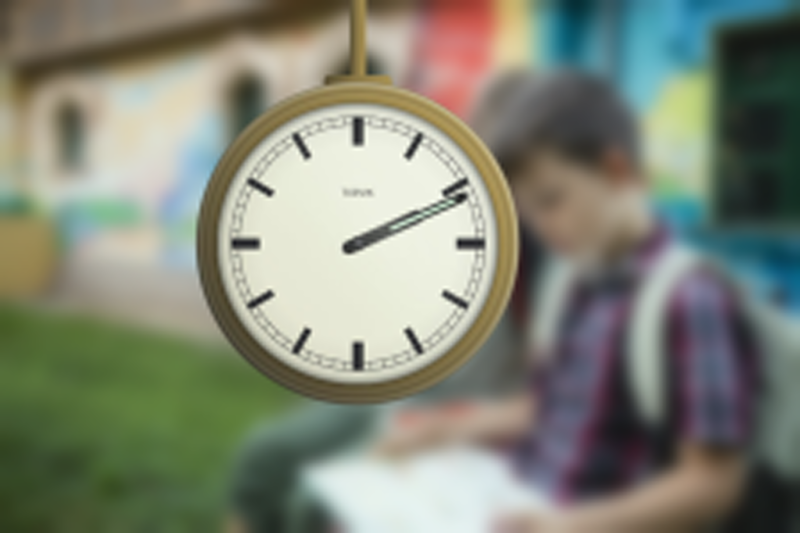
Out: 2,11
